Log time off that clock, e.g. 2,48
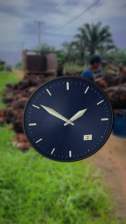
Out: 1,51
